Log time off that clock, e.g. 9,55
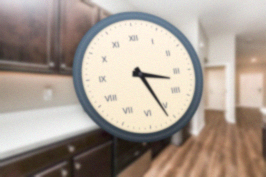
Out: 3,26
